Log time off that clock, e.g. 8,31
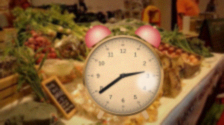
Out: 2,39
